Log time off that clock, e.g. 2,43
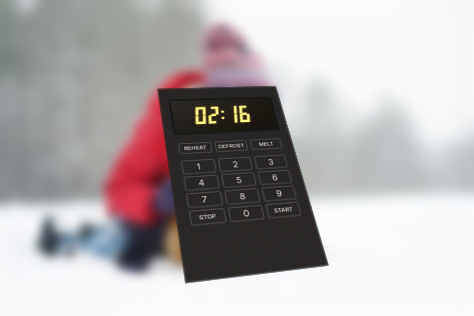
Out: 2,16
